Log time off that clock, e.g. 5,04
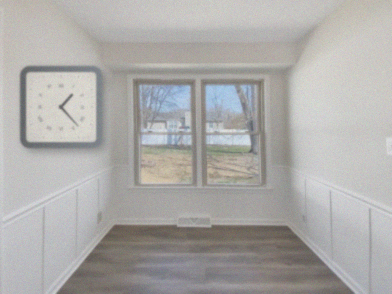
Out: 1,23
